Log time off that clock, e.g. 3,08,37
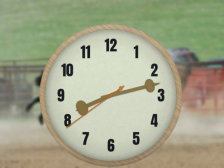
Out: 8,12,39
